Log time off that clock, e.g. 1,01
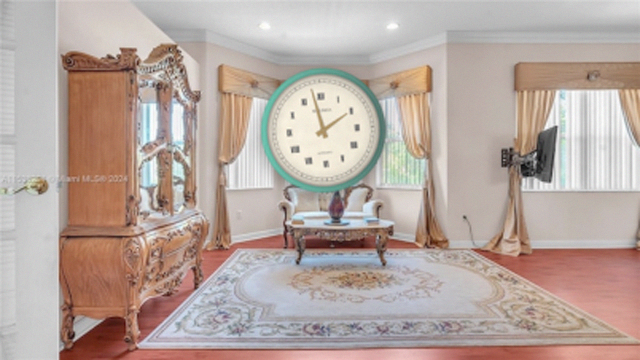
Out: 1,58
